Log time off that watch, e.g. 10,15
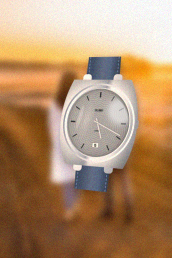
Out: 5,19
